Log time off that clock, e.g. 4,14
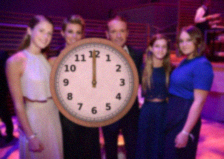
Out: 12,00
